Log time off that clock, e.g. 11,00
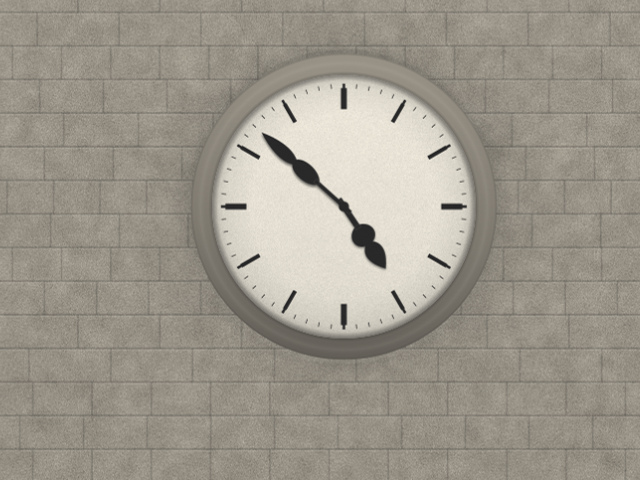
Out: 4,52
